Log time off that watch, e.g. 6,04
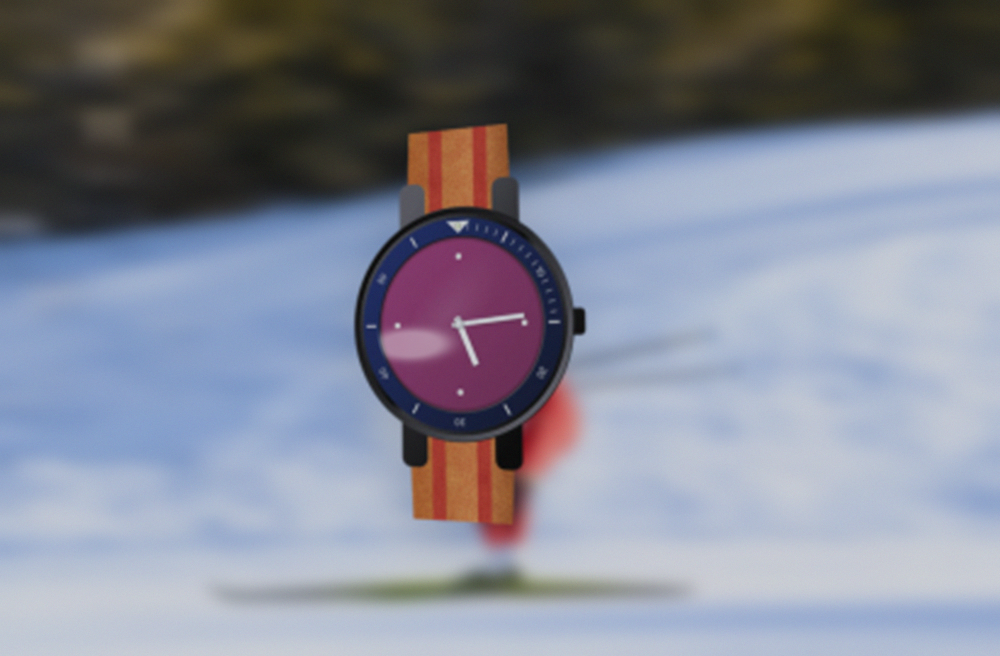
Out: 5,14
